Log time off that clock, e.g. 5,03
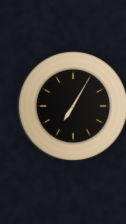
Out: 7,05
